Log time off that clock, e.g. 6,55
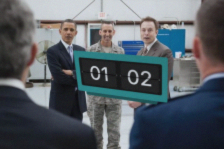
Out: 1,02
